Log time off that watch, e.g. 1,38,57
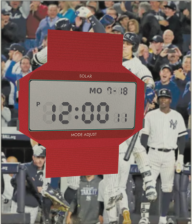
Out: 12,00,11
